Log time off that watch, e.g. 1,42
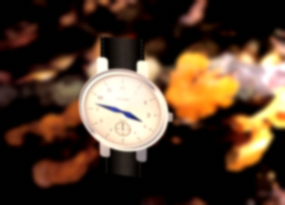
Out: 3,47
